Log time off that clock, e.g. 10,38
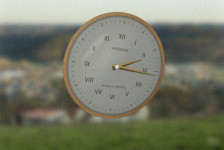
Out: 2,16
